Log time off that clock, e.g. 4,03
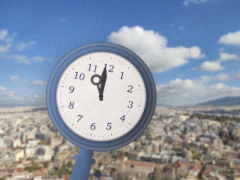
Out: 10,59
